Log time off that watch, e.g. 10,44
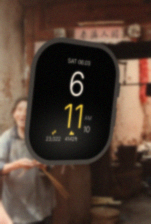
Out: 6,11
